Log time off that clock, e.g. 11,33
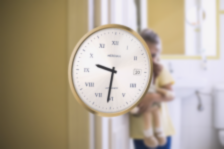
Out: 9,31
